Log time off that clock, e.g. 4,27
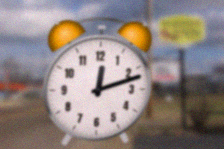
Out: 12,12
